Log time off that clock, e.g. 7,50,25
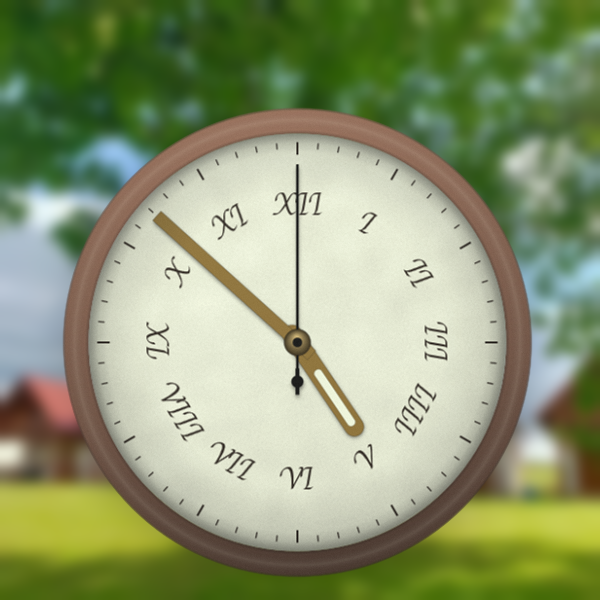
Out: 4,52,00
